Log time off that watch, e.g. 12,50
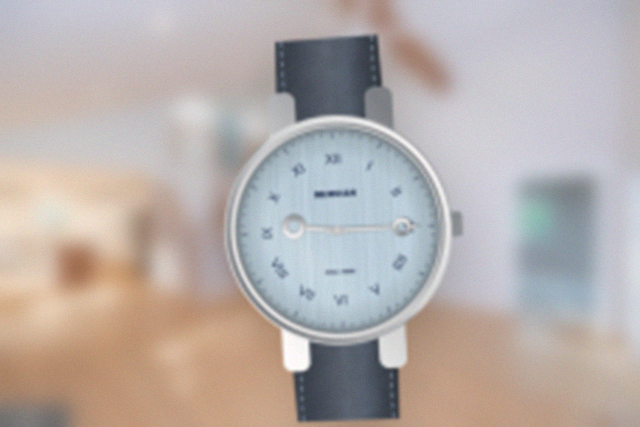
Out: 9,15
